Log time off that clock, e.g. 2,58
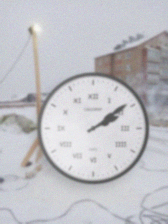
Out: 2,09
